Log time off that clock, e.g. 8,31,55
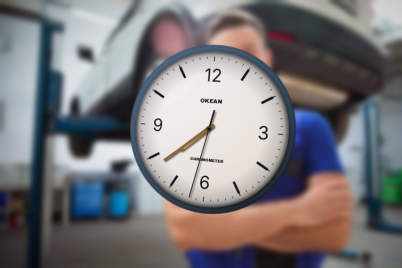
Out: 7,38,32
